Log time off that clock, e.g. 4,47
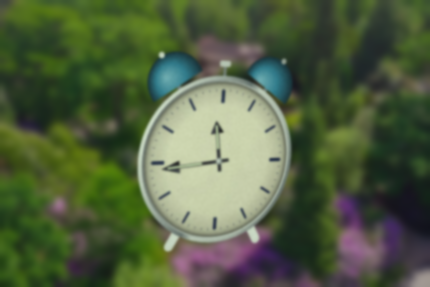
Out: 11,44
